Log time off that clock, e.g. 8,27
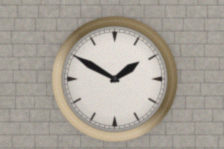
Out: 1,50
